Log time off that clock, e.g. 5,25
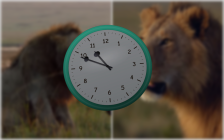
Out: 10,49
